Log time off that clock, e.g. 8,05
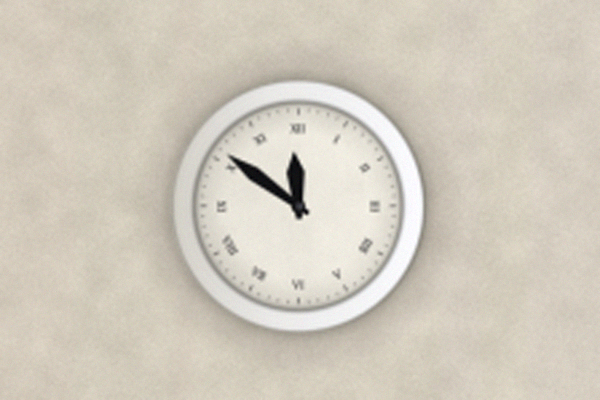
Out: 11,51
